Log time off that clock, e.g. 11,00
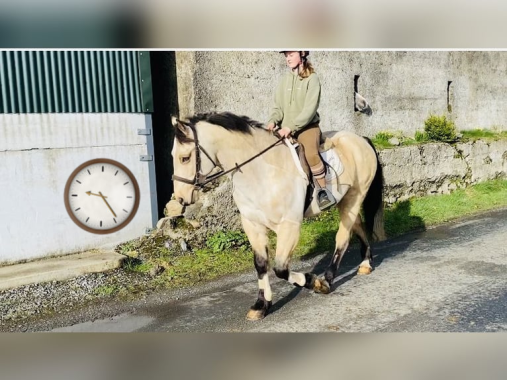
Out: 9,24
